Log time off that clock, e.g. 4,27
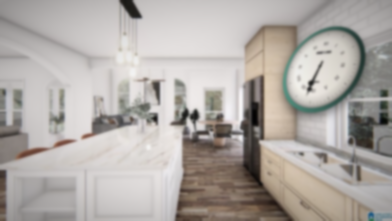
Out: 6,32
